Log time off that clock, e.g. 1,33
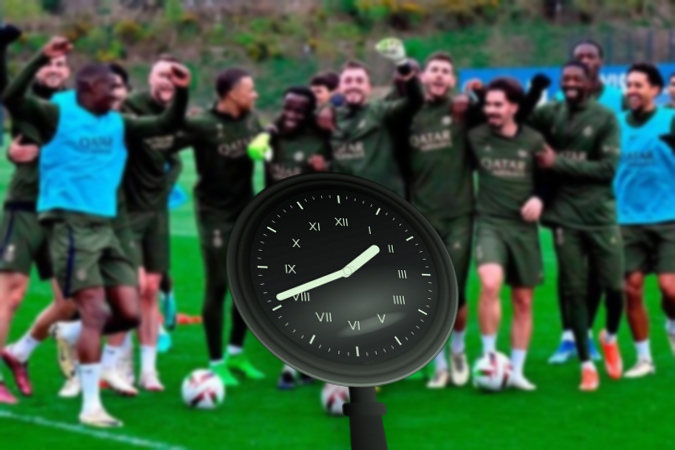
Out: 1,41
